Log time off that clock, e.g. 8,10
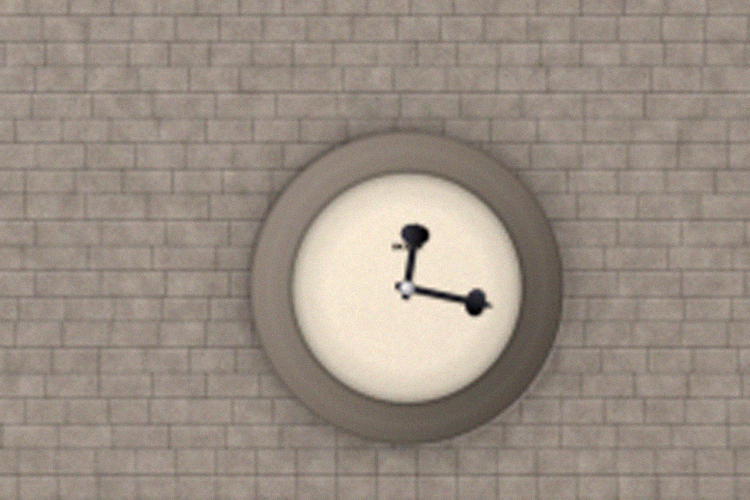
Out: 12,17
